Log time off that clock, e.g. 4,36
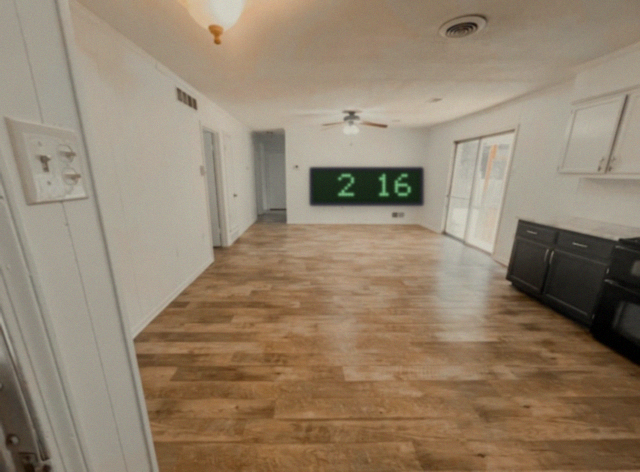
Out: 2,16
